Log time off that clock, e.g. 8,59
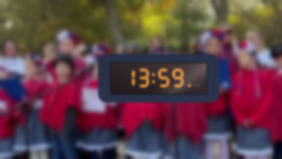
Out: 13,59
